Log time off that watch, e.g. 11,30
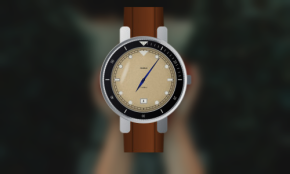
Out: 7,06
